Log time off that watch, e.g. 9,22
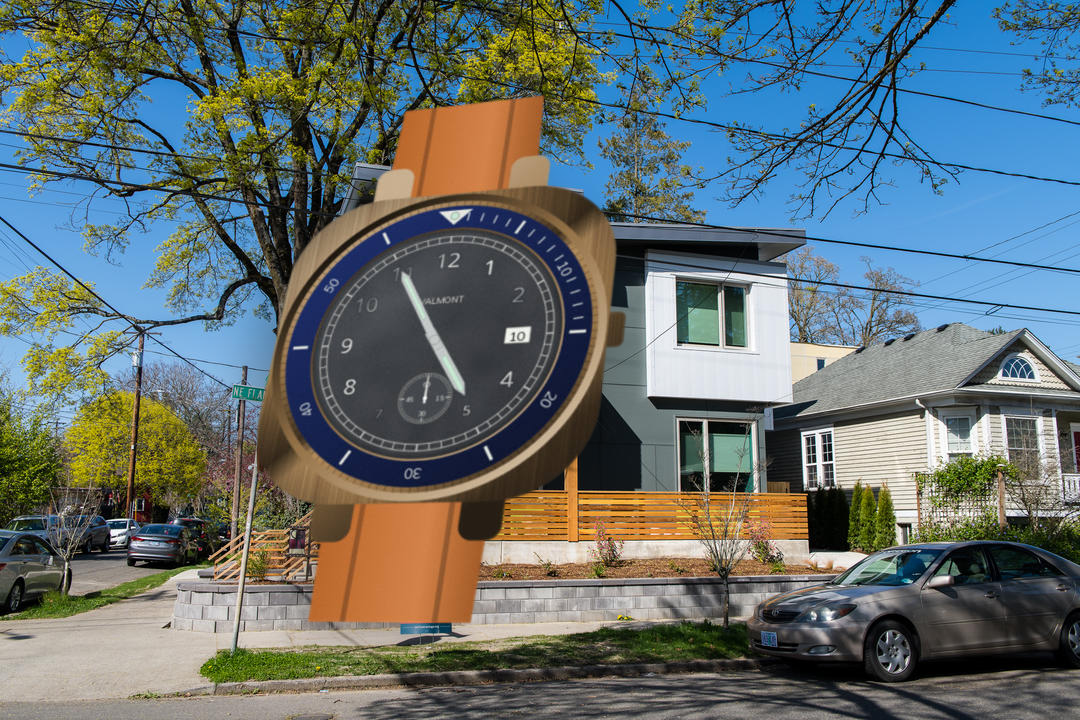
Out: 4,55
